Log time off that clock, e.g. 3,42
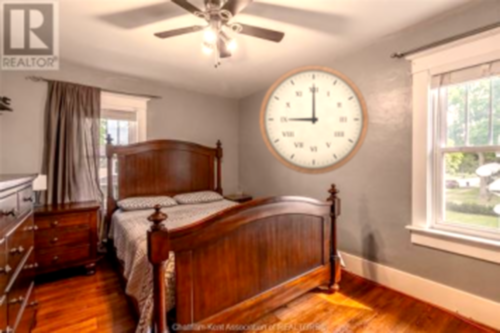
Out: 9,00
